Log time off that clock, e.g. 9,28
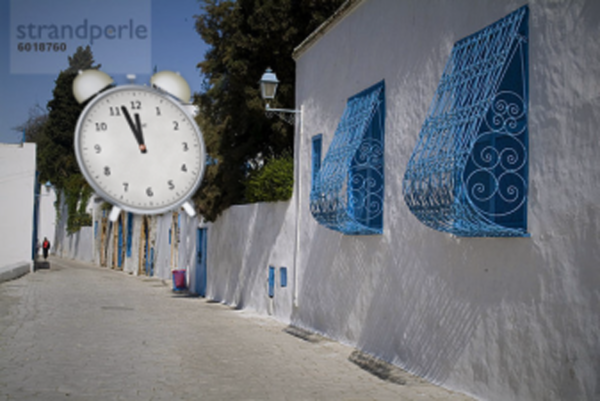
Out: 11,57
